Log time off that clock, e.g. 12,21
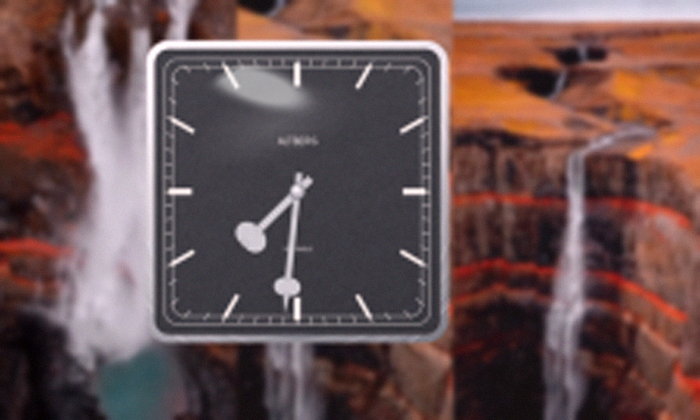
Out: 7,31
